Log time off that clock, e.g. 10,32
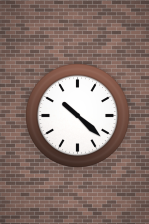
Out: 10,22
